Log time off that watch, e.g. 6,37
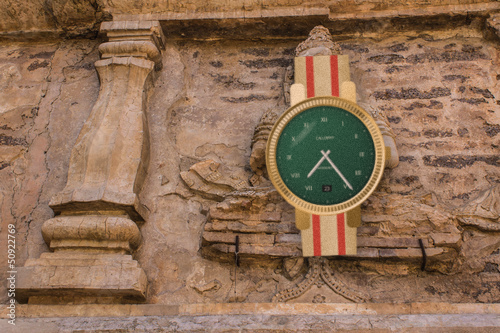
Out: 7,24
